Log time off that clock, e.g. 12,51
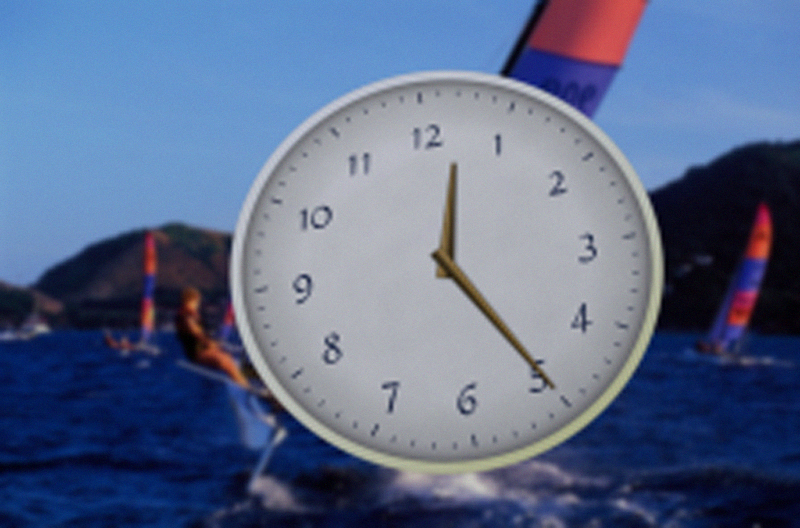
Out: 12,25
